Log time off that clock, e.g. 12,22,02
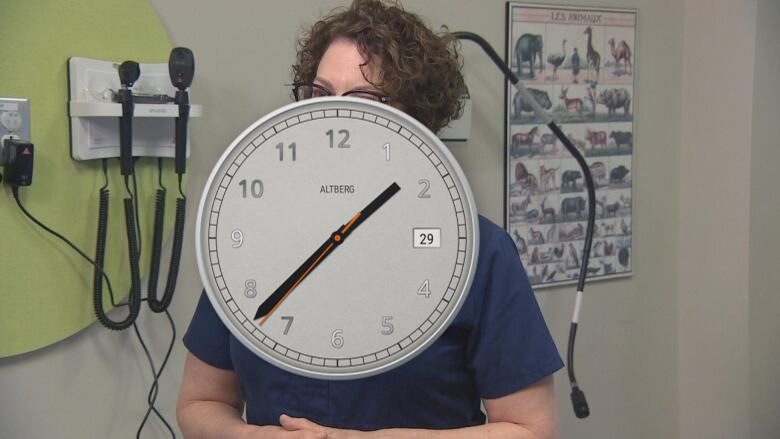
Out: 1,37,37
